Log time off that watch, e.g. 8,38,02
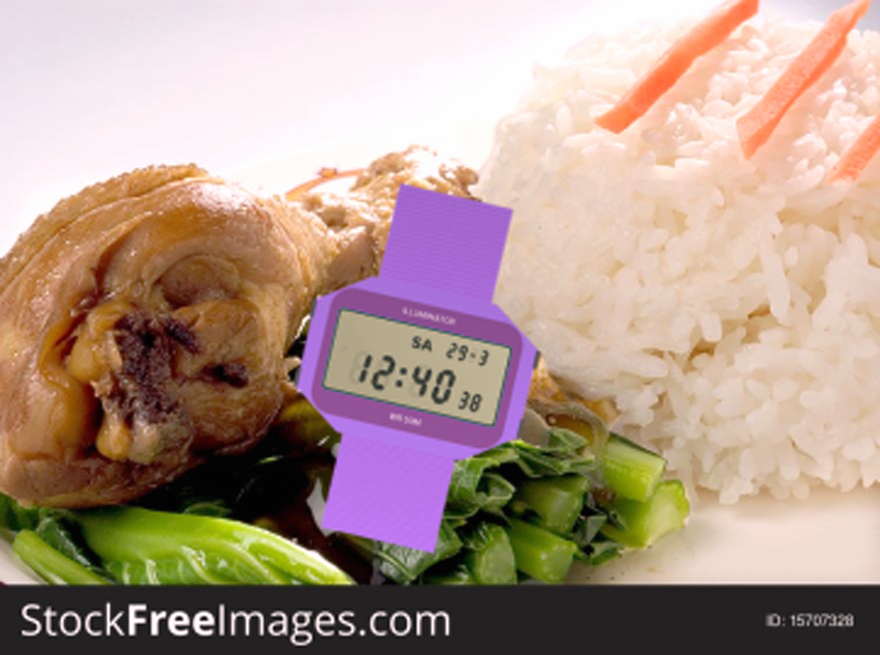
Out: 12,40,38
